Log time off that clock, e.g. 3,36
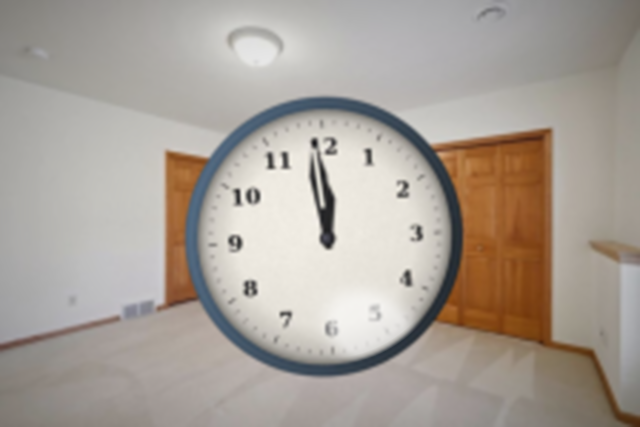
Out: 11,59
